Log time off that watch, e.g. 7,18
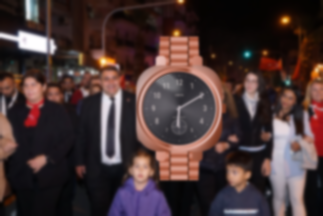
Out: 6,10
